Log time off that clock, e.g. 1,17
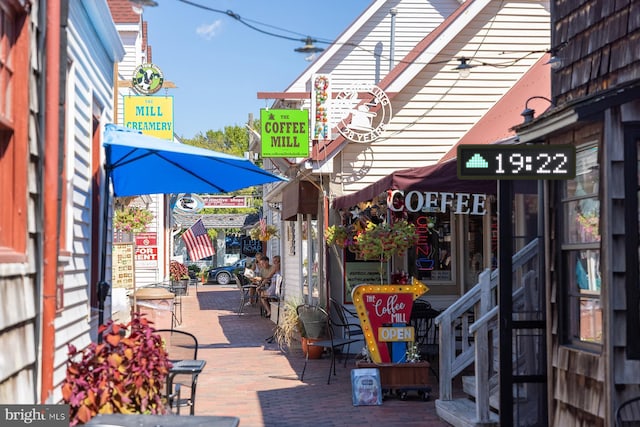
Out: 19,22
